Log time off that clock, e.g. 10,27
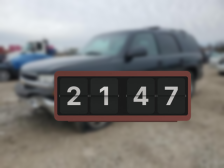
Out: 21,47
